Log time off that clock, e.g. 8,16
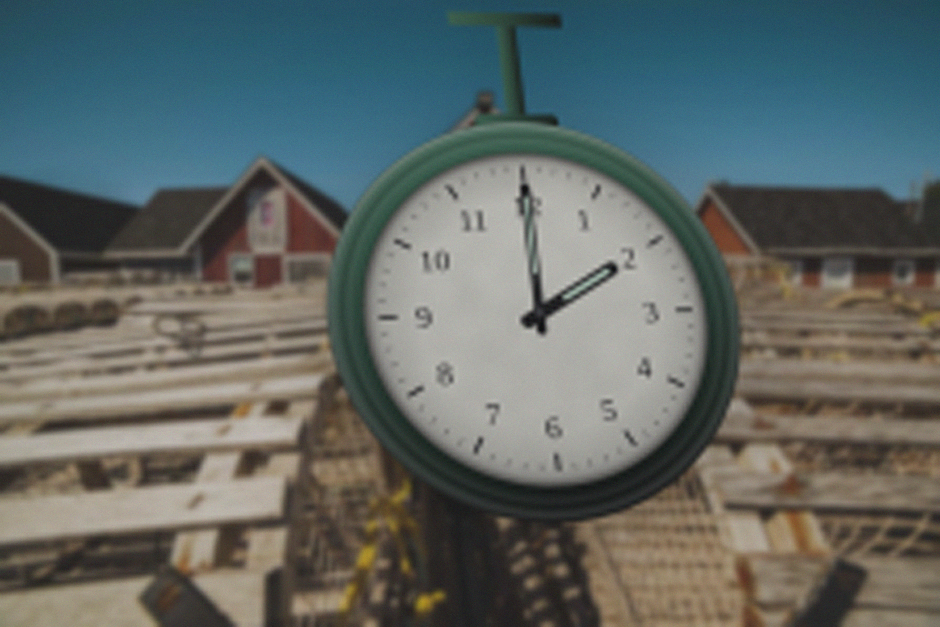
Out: 2,00
